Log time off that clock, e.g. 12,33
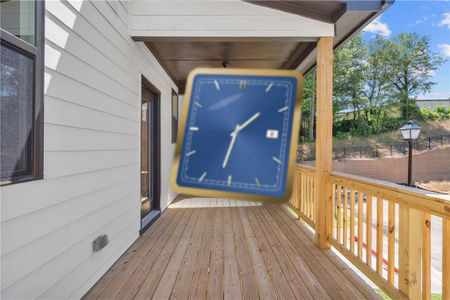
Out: 1,32
